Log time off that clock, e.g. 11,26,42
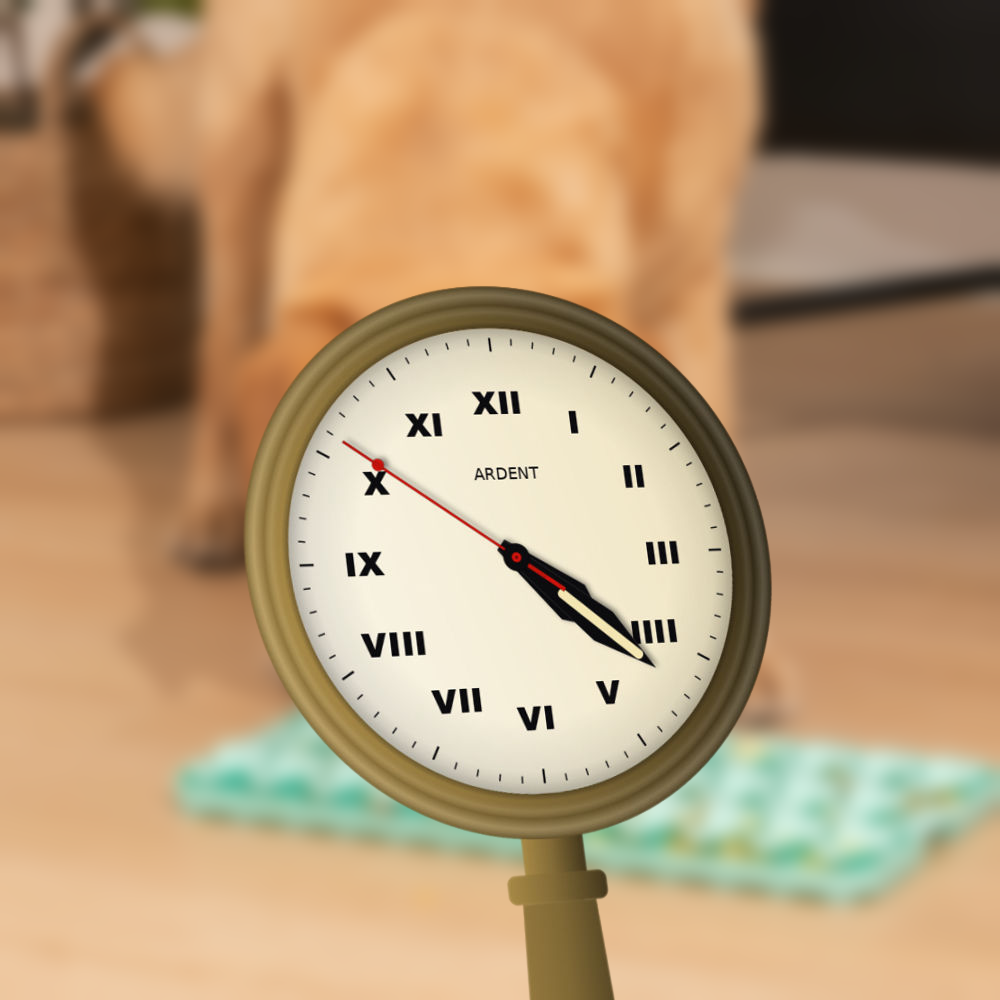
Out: 4,21,51
